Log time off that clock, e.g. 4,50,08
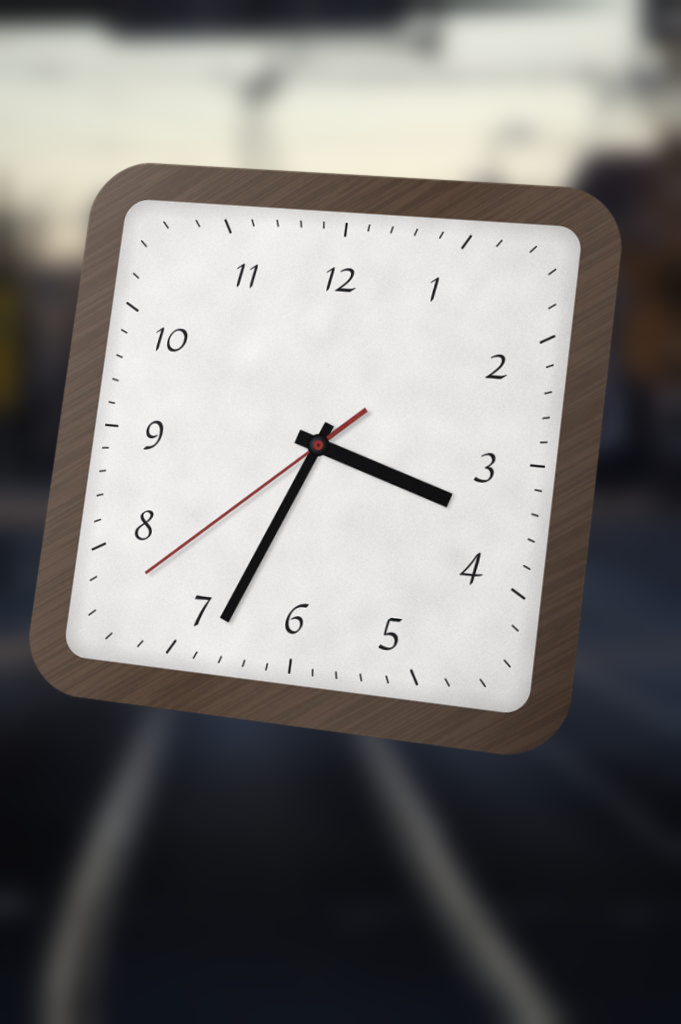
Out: 3,33,38
